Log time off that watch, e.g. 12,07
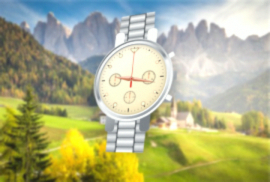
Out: 9,17
